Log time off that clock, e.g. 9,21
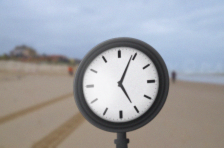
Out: 5,04
